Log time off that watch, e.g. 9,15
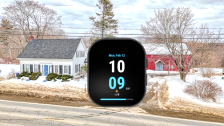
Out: 10,09
